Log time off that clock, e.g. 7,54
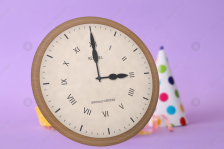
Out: 3,00
